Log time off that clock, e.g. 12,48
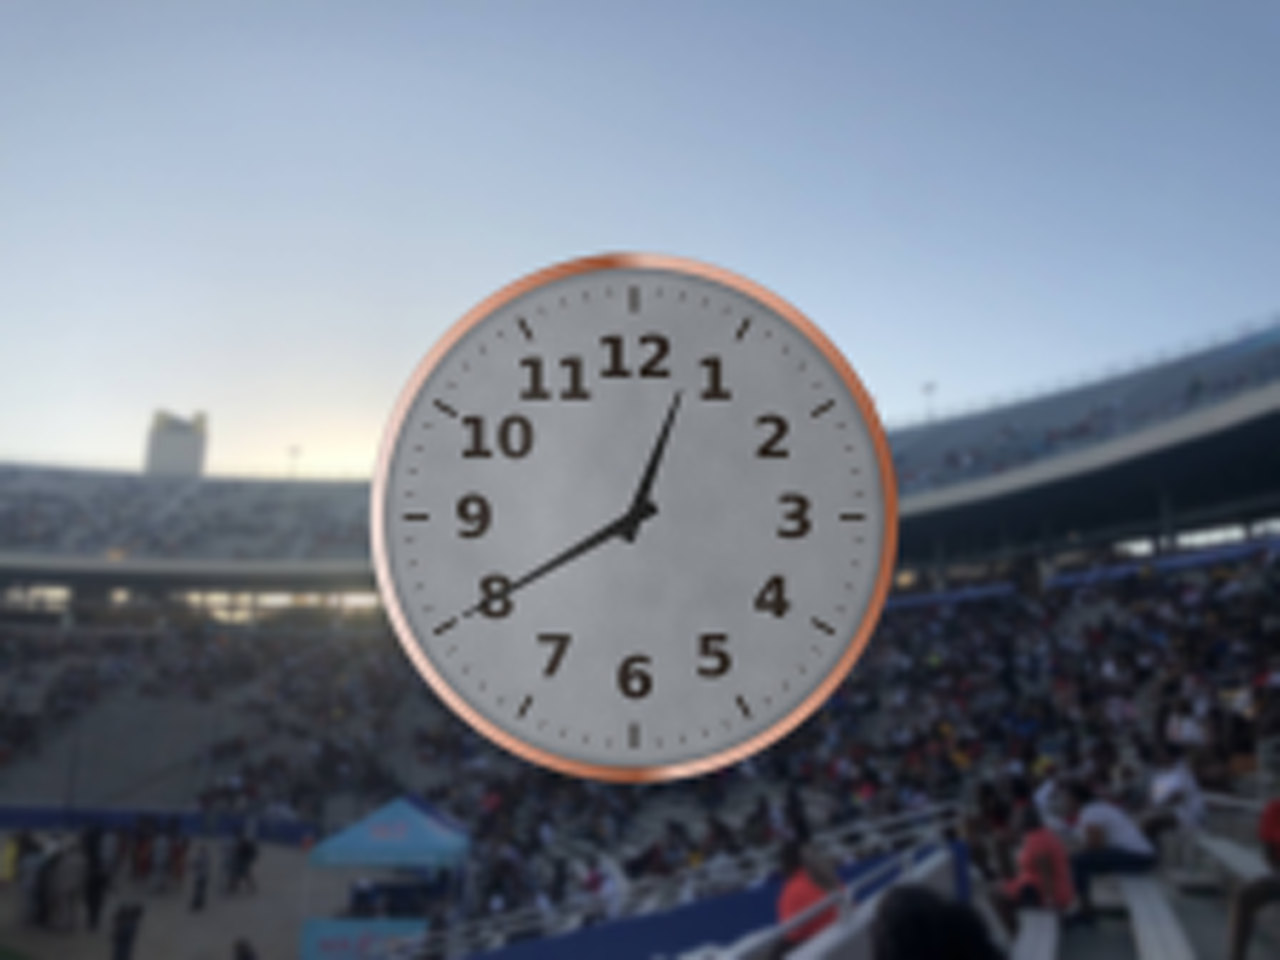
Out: 12,40
